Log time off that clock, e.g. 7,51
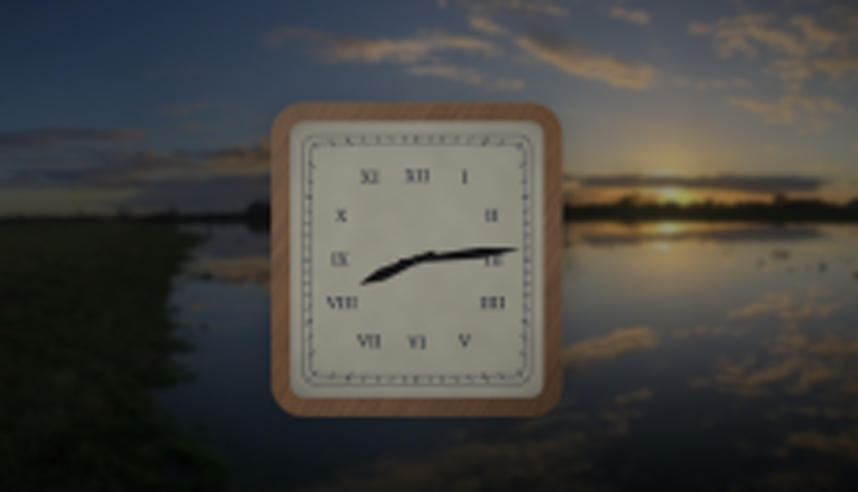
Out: 8,14
